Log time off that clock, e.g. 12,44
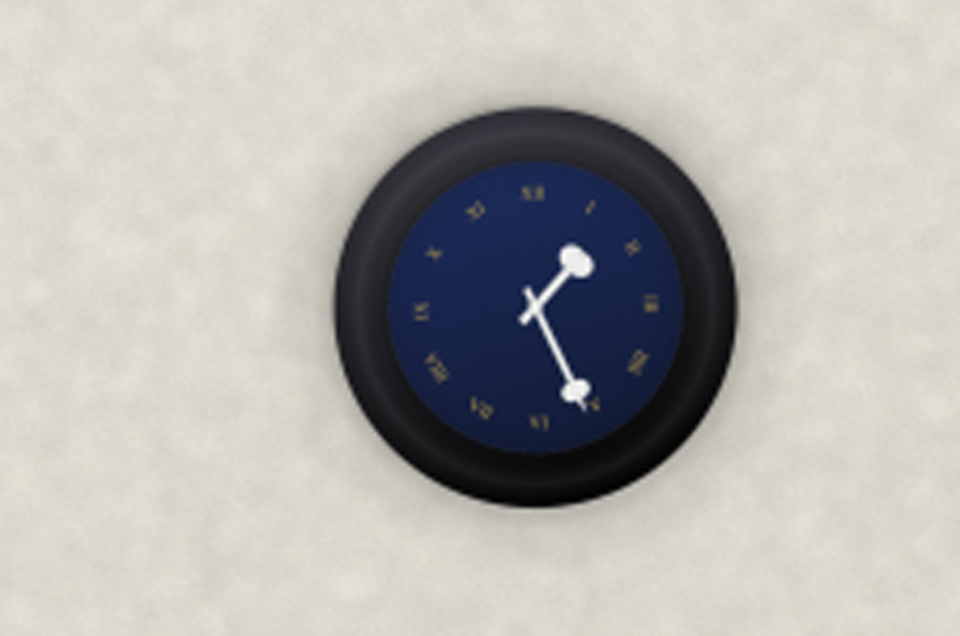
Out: 1,26
